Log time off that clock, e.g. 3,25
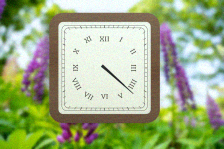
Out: 4,22
